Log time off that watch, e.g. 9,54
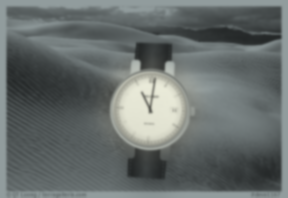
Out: 11,01
